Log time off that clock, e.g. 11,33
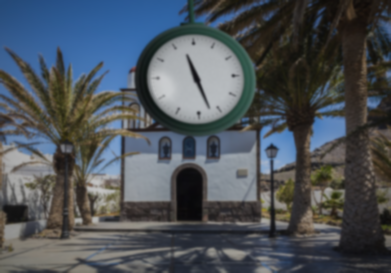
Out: 11,27
